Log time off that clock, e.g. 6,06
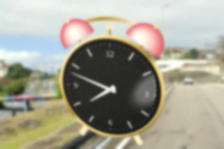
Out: 7,48
